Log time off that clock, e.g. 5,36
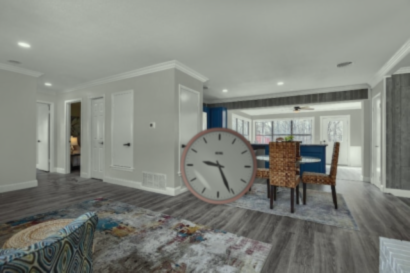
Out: 9,26
